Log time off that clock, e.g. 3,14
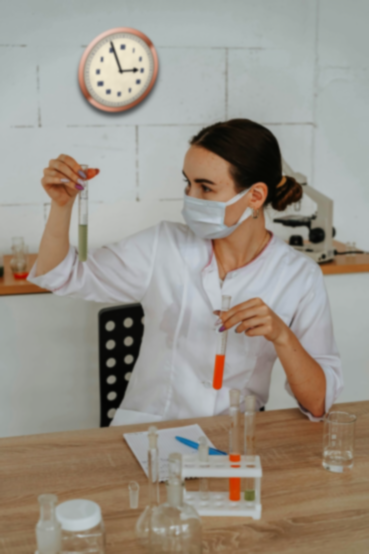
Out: 2,56
